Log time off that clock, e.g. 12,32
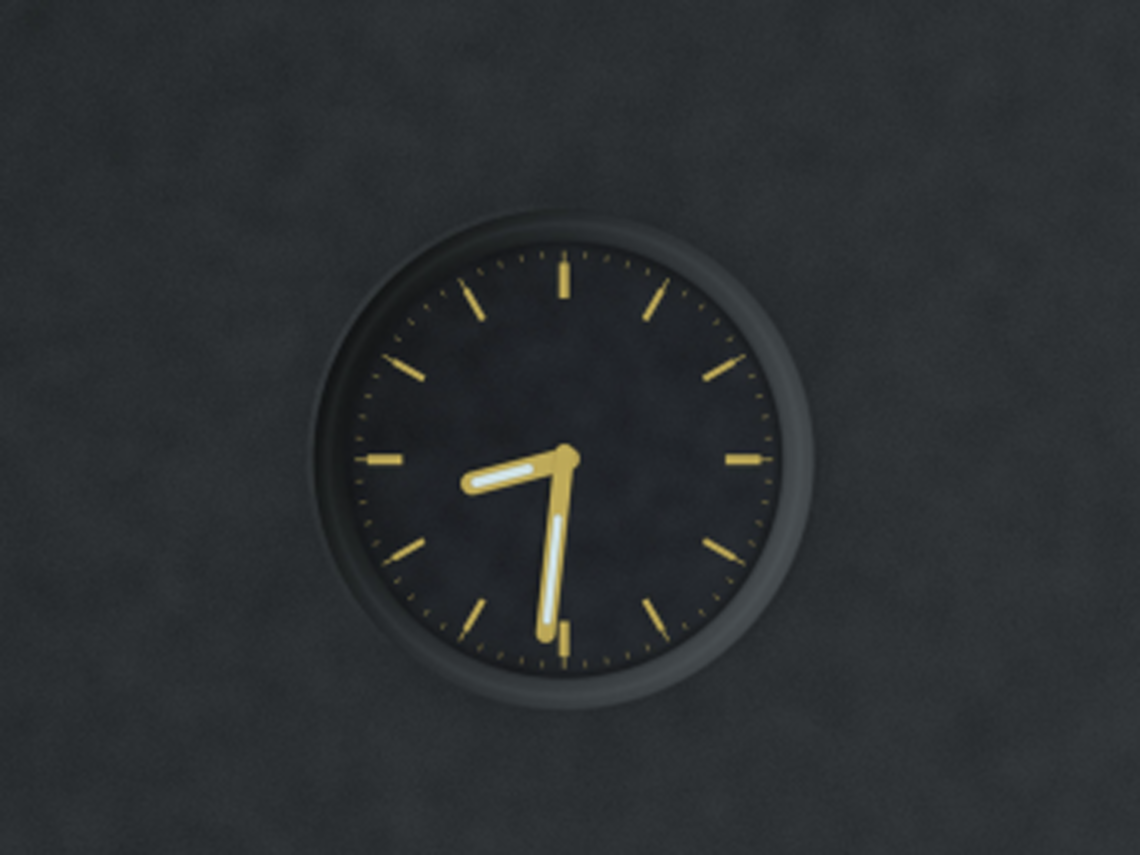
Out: 8,31
